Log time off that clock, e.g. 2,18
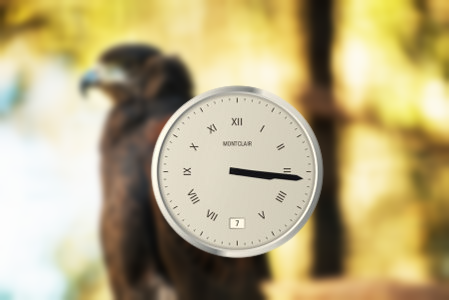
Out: 3,16
